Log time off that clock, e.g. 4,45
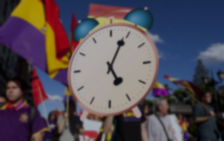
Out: 5,04
